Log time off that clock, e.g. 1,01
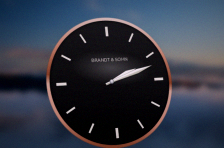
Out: 2,12
